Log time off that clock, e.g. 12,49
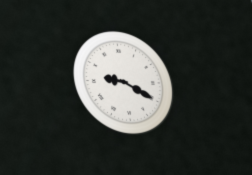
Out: 9,20
